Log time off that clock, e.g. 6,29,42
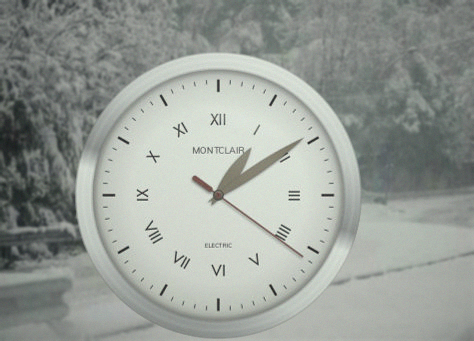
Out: 1,09,21
